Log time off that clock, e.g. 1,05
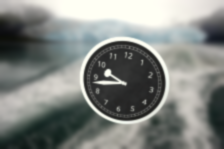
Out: 9,43
